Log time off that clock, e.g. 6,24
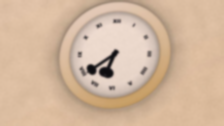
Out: 6,39
